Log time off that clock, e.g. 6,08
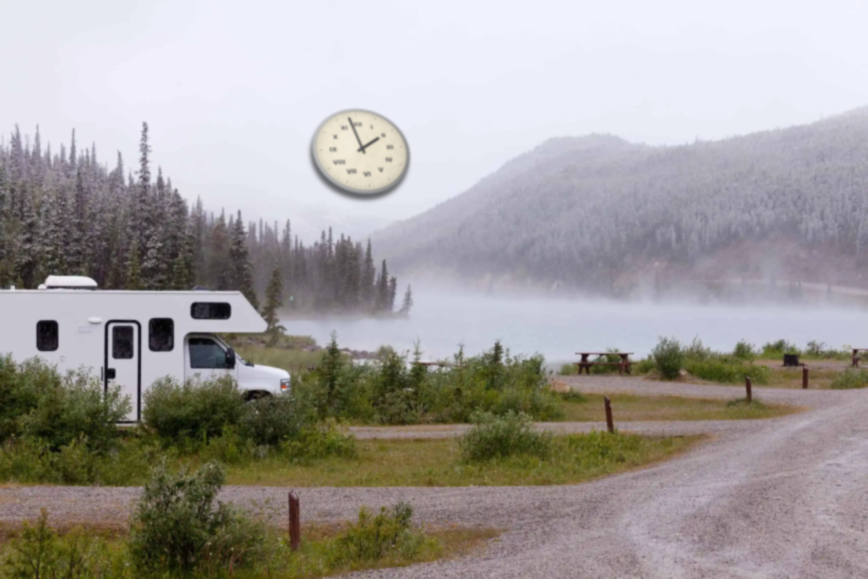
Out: 1,58
